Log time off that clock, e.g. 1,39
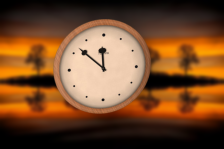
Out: 11,52
